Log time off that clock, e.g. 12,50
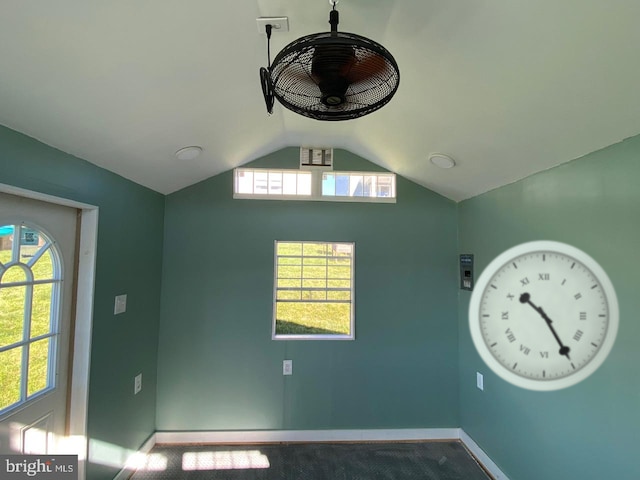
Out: 10,25
